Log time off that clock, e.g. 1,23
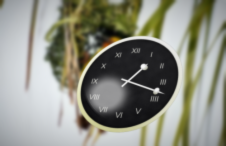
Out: 1,18
